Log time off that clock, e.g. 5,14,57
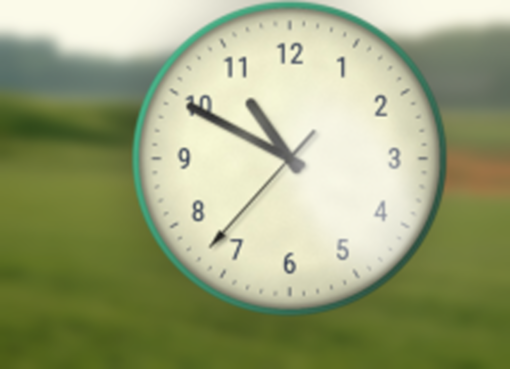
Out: 10,49,37
